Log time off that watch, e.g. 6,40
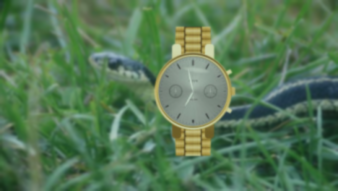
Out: 6,58
